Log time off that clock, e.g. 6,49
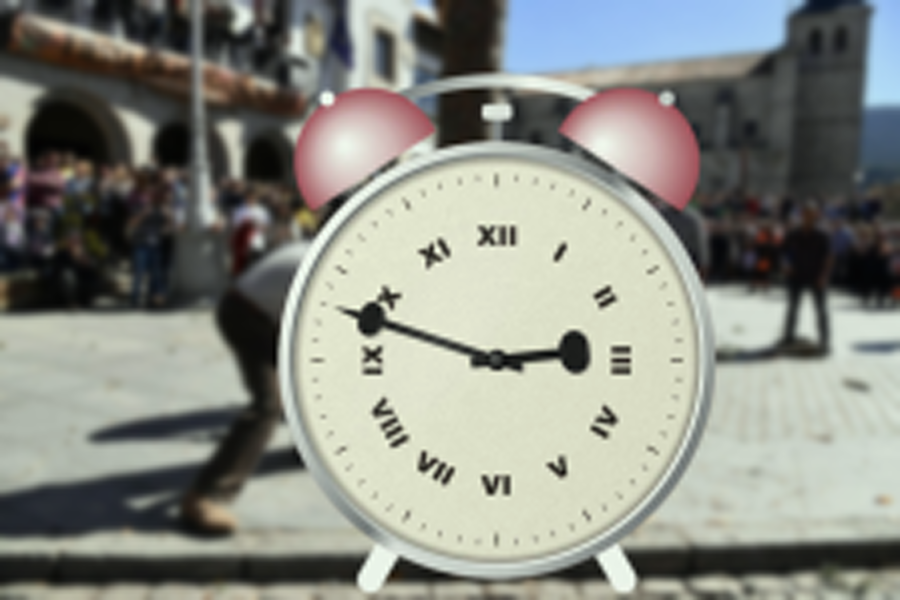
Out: 2,48
